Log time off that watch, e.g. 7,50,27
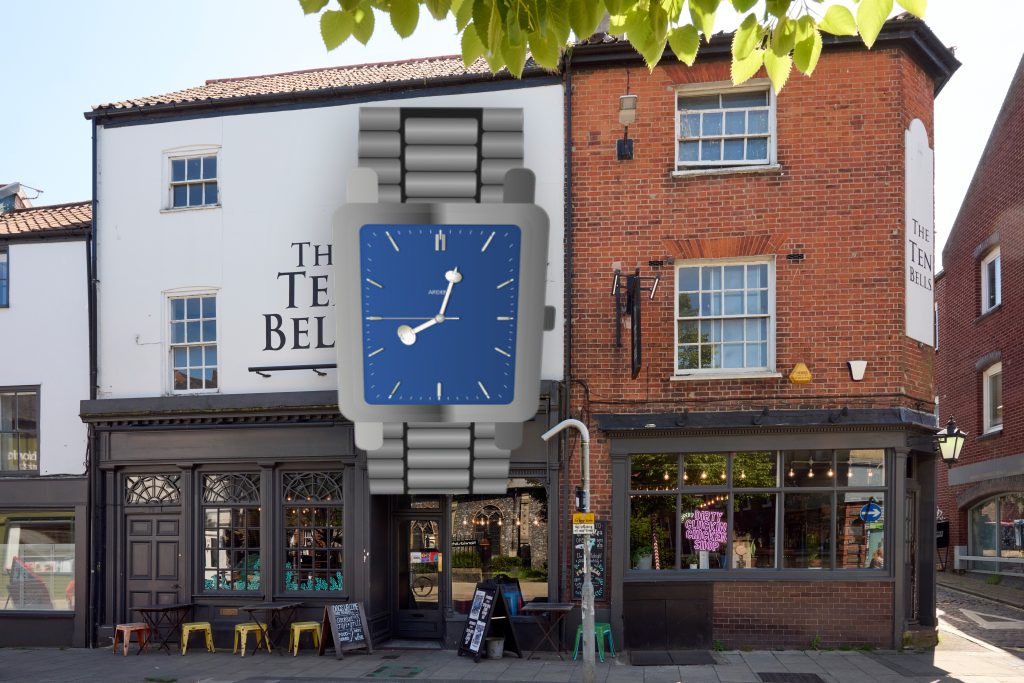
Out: 8,02,45
